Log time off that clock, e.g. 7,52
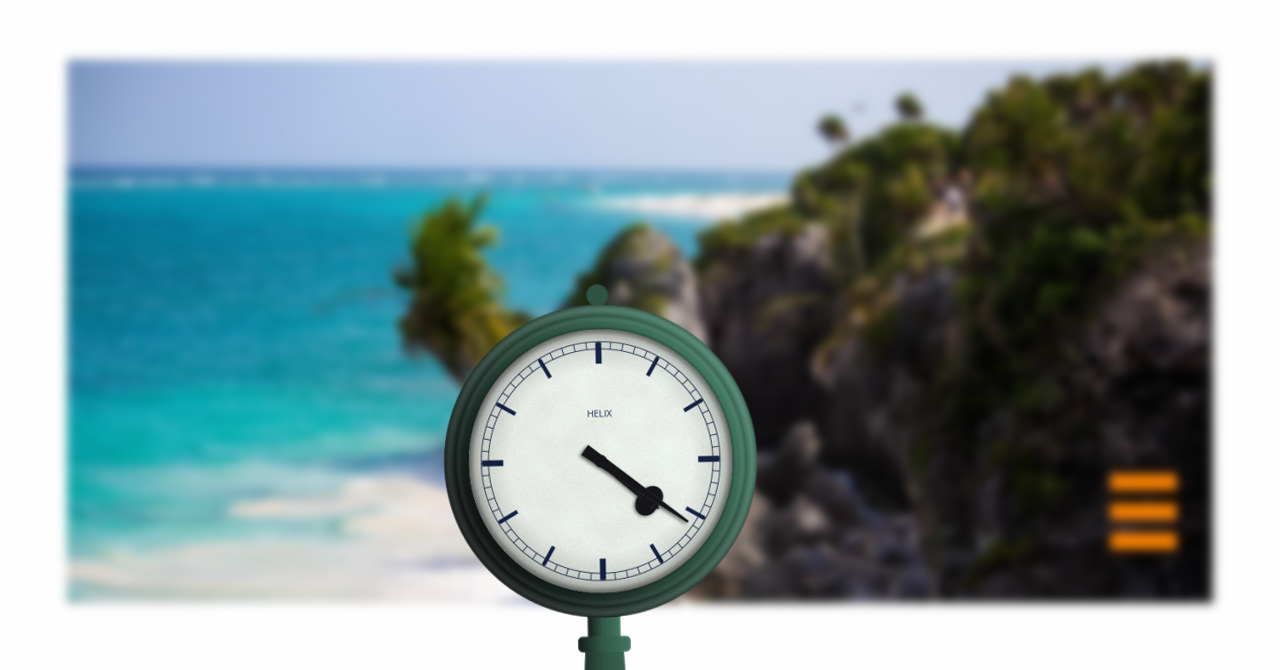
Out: 4,21
